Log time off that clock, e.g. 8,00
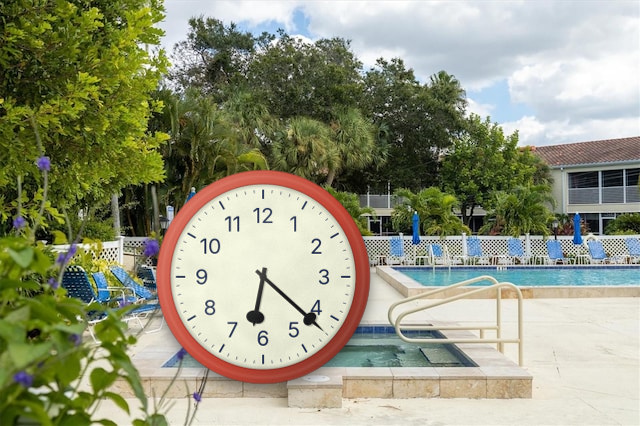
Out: 6,22
